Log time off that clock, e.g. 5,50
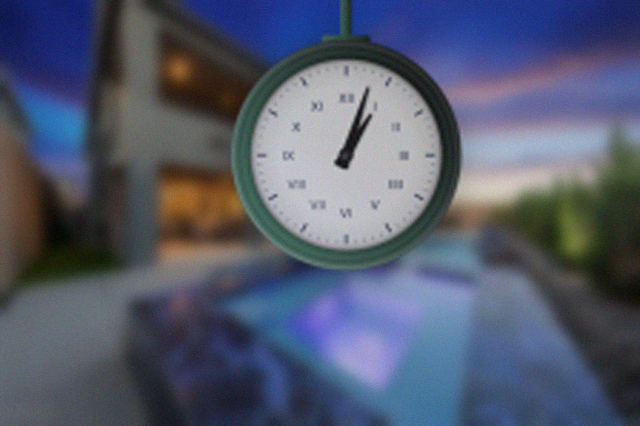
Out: 1,03
